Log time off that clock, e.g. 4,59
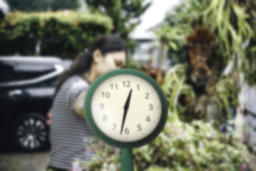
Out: 12,32
